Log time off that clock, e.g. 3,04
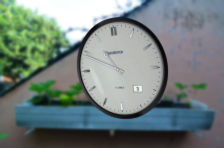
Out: 10,49
